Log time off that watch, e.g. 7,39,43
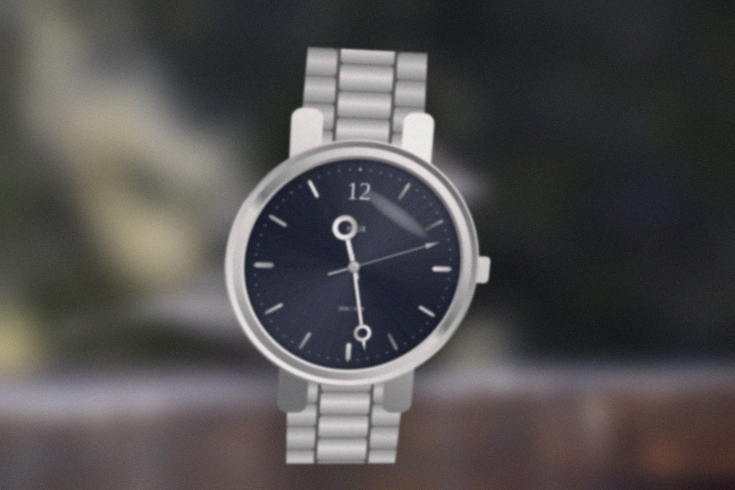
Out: 11,28,12
